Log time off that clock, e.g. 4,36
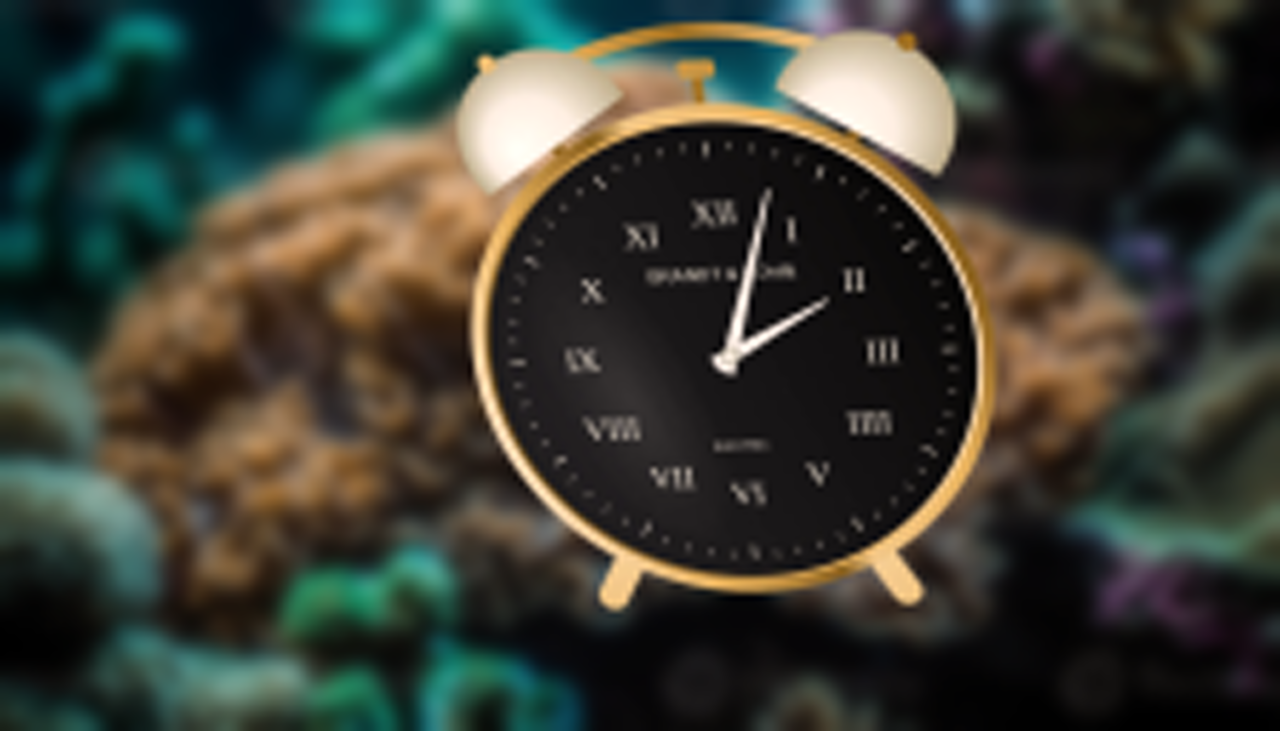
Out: 2,03
